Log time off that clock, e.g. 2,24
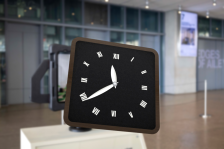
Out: 11,39
